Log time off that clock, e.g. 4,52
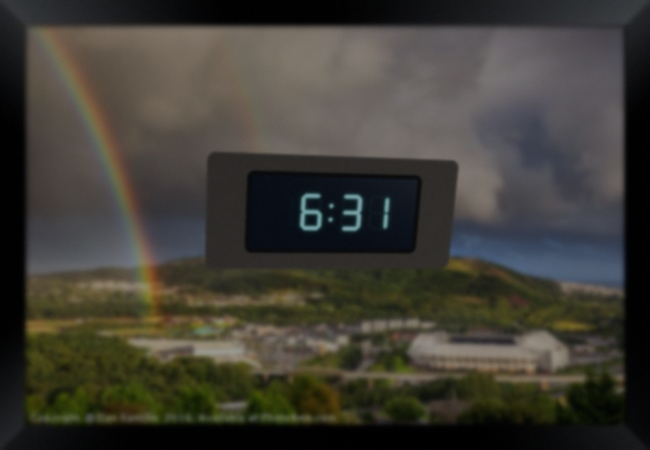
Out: 6,31
